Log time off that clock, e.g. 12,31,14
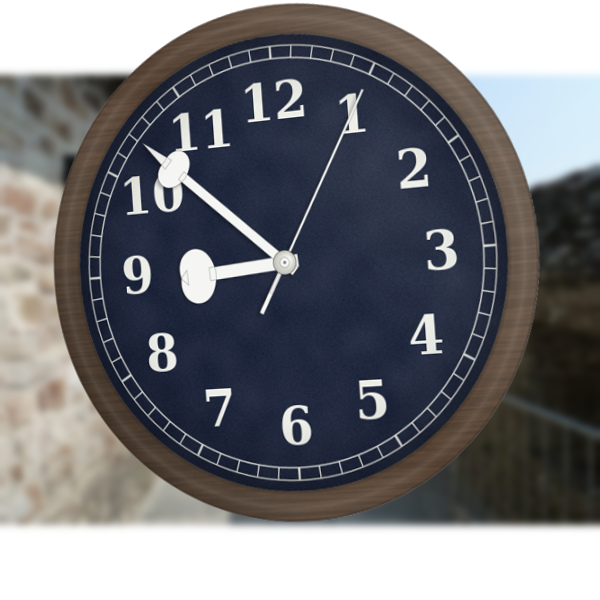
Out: 8,52,05
